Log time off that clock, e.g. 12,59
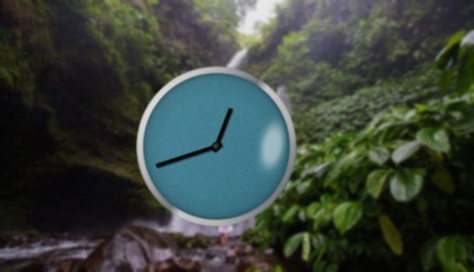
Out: 12,42
